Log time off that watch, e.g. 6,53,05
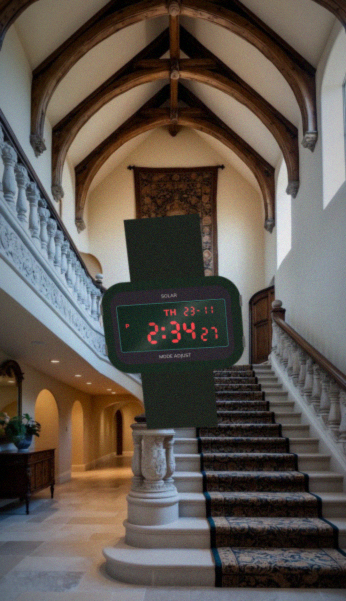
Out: 2,34,27
